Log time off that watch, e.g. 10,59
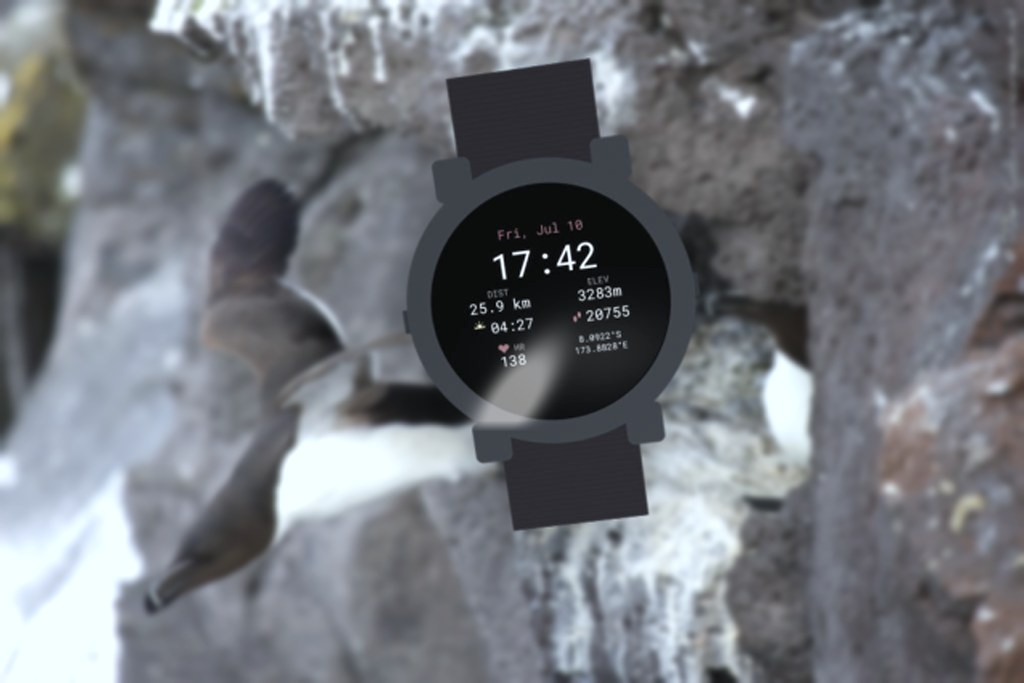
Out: 17,42
